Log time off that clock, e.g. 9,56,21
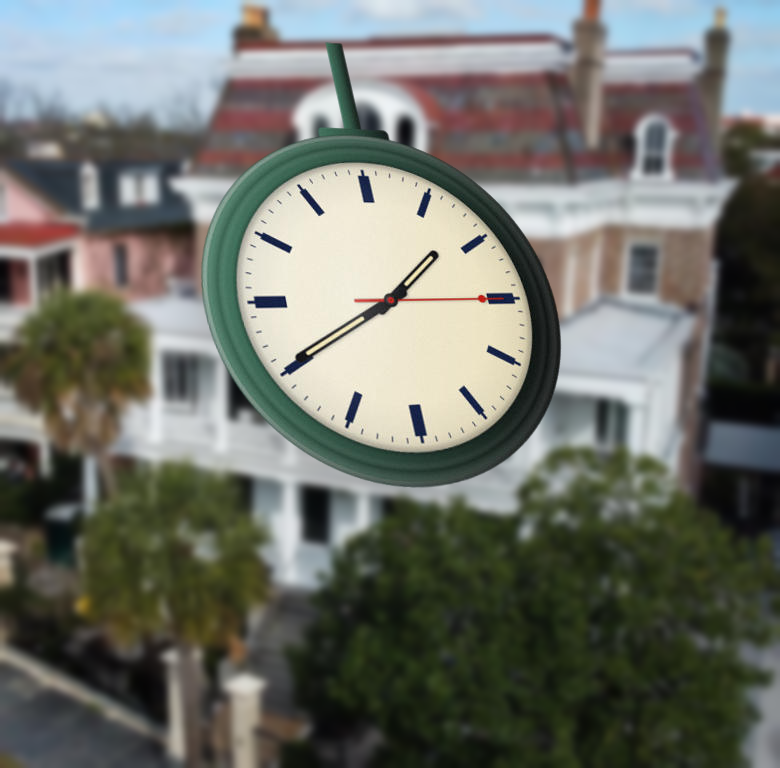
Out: 1,40,15
